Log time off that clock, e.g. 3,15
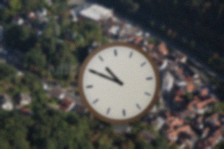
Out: 10,50
